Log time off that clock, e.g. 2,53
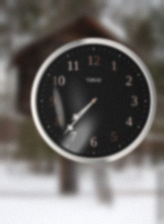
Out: 7,37
